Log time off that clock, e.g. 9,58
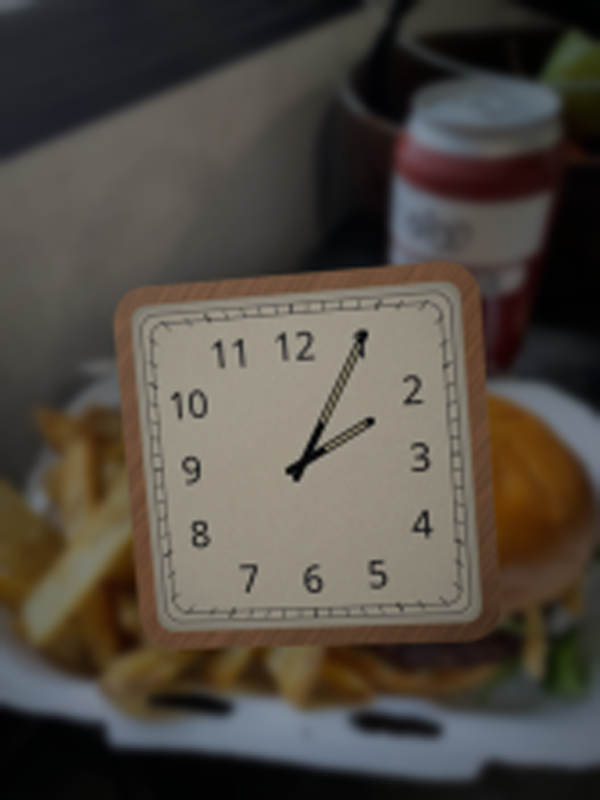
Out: 2,05
